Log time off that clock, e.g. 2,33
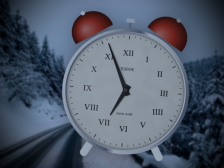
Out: 6,56
